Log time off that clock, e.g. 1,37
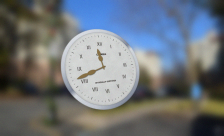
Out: 11,42
